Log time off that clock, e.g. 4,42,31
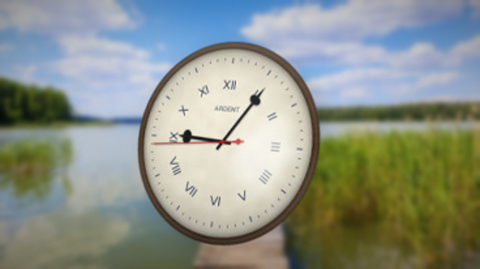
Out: 9,05,44
